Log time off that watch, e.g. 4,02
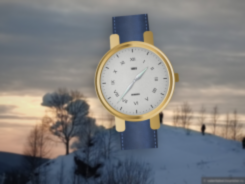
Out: 1,37
